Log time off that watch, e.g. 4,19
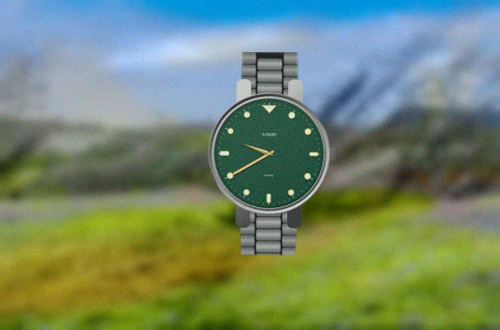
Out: 9,40
